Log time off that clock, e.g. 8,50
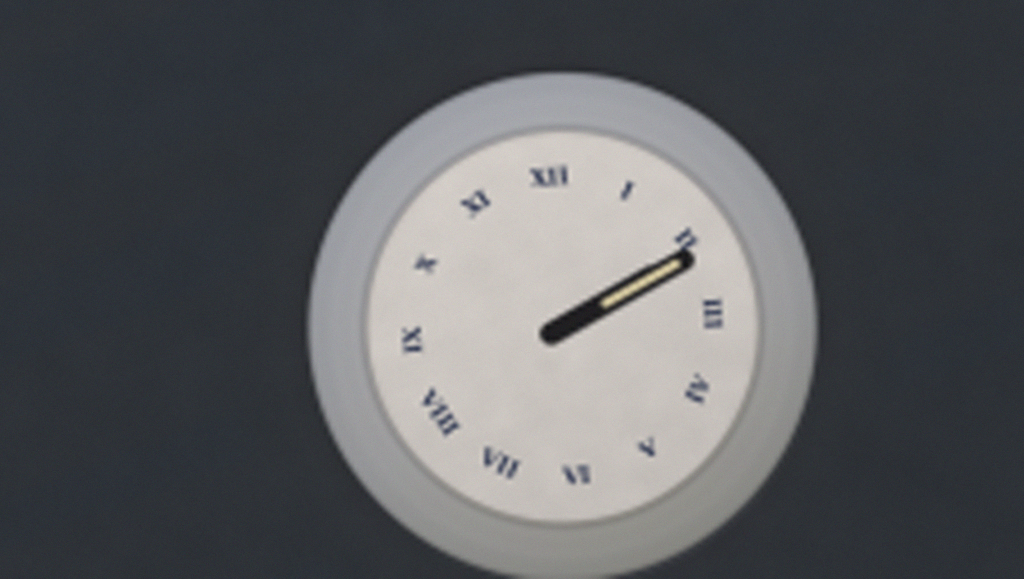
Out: 2,11
